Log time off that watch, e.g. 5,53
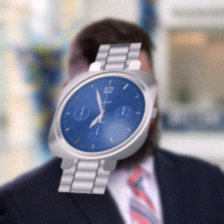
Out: 6,56
